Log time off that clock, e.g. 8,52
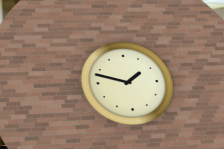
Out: 1,48
